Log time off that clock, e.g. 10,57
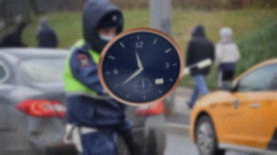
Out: 11,39
